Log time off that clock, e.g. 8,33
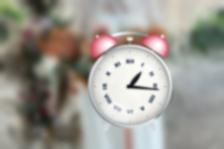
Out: 1,16
